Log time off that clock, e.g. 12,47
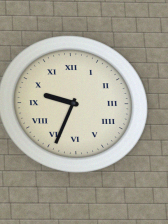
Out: 9,34
